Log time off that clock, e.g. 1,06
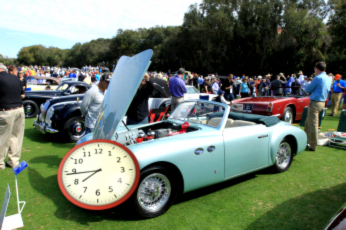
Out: 7,44
